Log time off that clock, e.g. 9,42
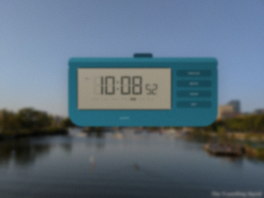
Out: 10,08
